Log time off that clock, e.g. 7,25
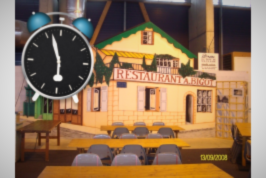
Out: 5,57
